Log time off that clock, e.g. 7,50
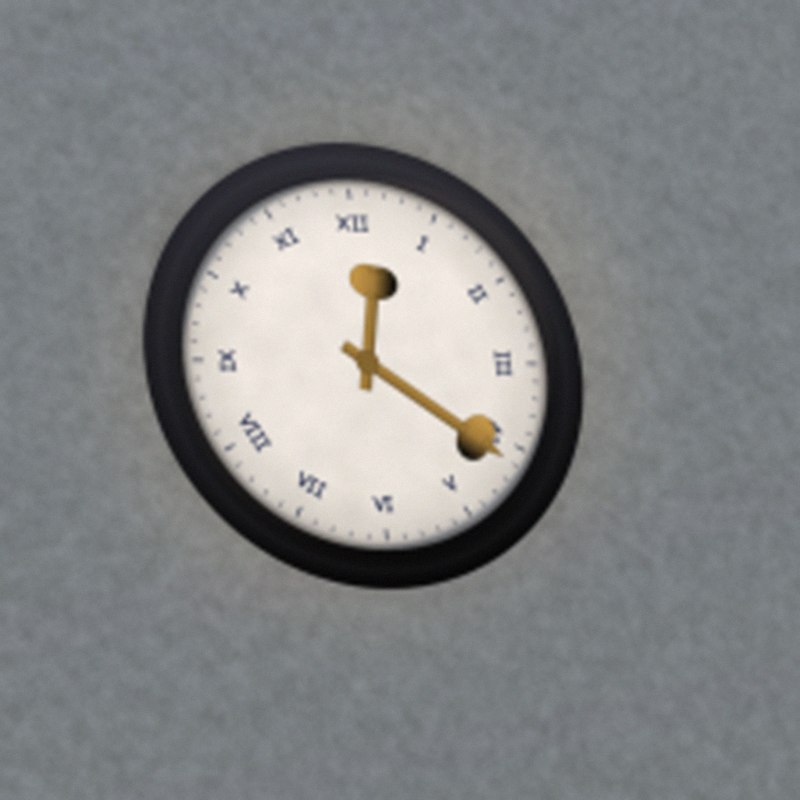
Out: 12,21
